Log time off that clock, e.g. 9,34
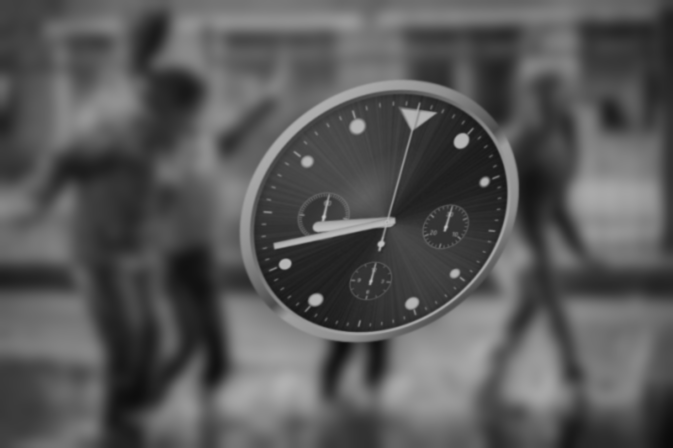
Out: 8,42
